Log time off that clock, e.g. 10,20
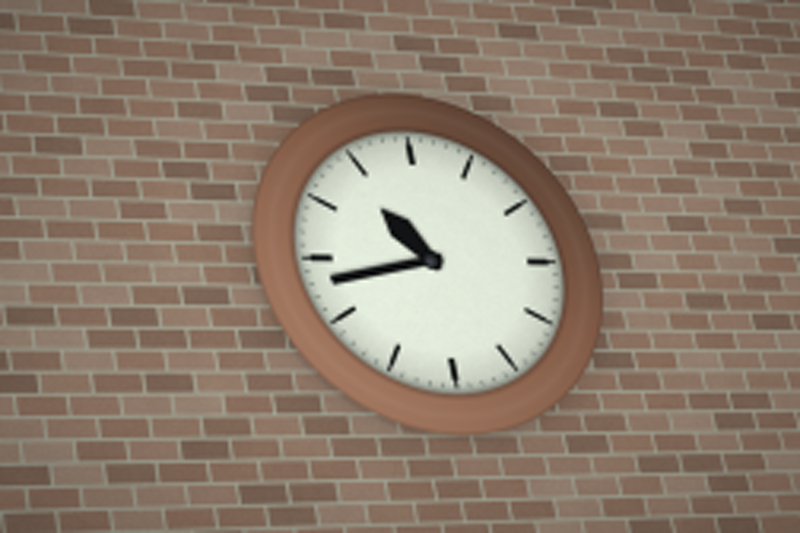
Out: 10,43
